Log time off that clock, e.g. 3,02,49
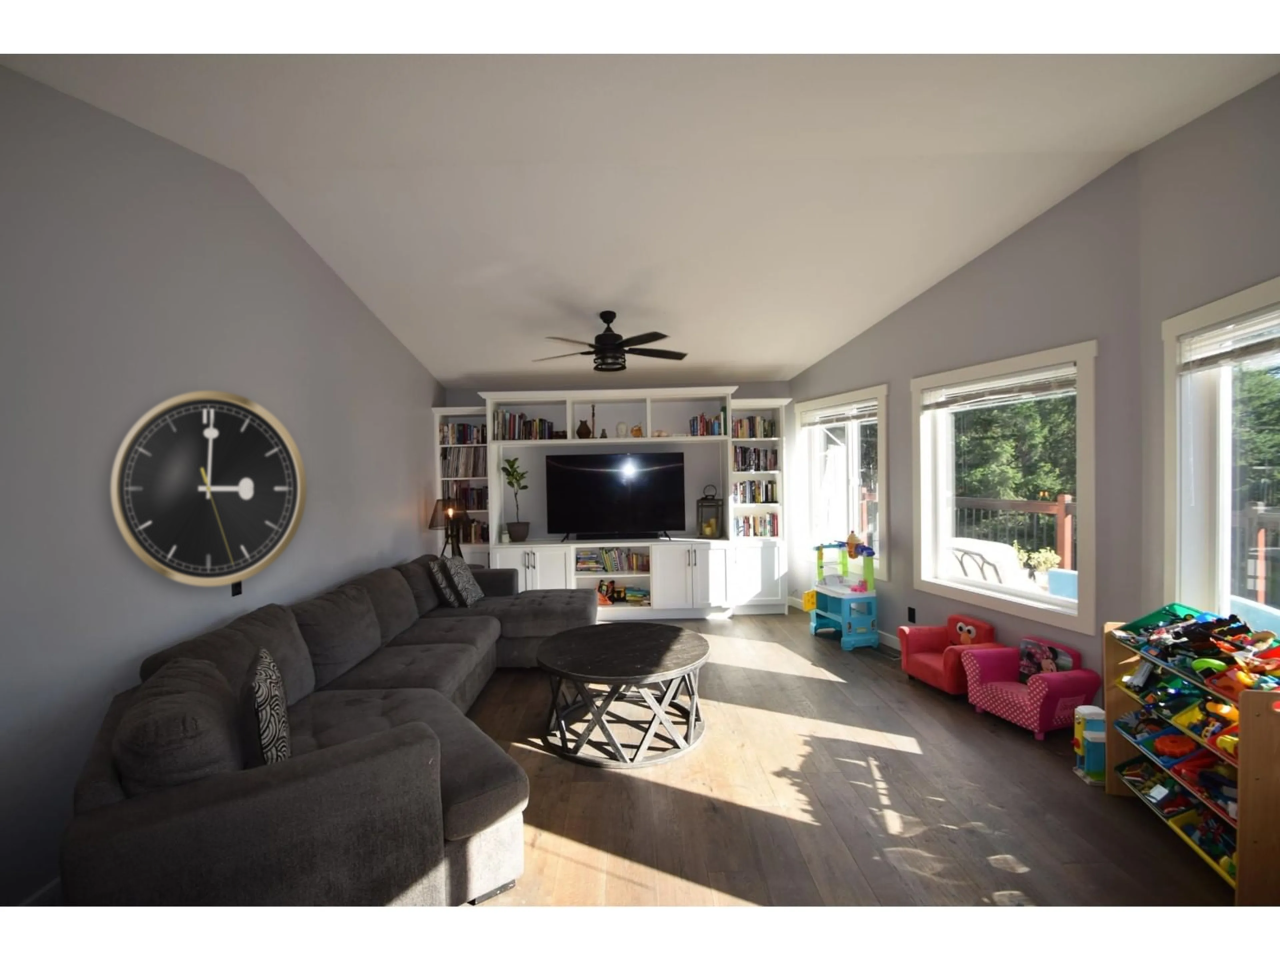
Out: 3,00,27
